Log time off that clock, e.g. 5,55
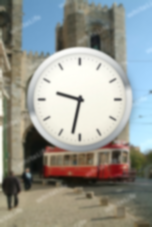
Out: 9,32
